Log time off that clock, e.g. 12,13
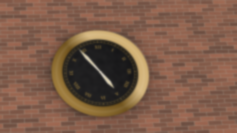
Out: 4,54
